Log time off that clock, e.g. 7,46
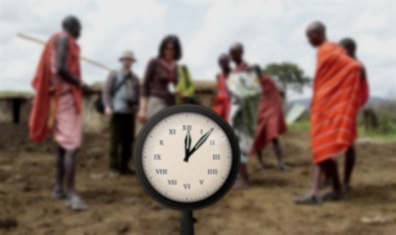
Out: 12,07
